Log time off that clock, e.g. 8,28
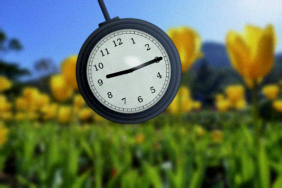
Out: 9,15
